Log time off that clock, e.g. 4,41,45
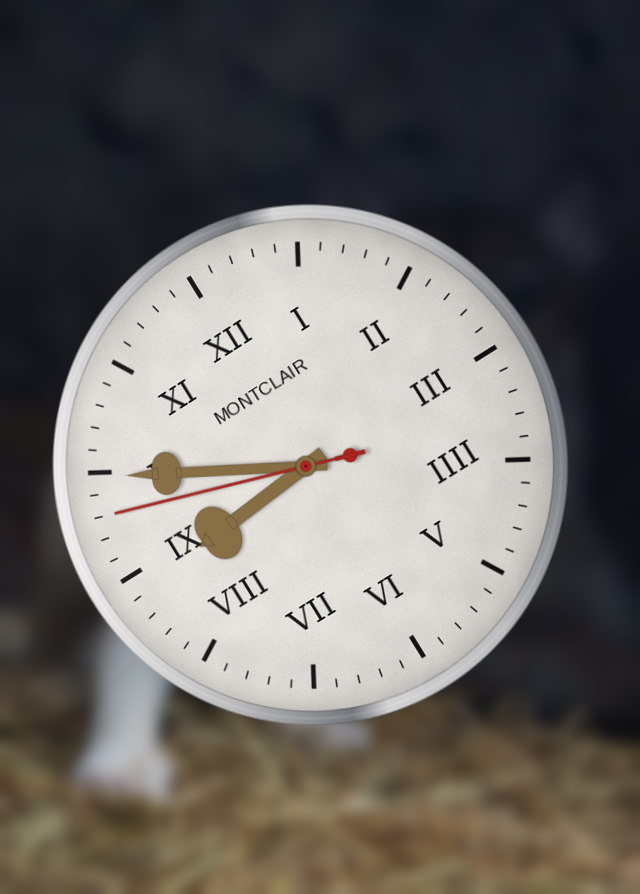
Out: 8,49,48
